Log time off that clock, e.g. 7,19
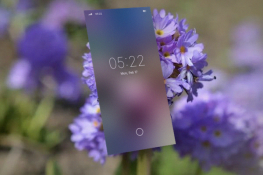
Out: 5,22
